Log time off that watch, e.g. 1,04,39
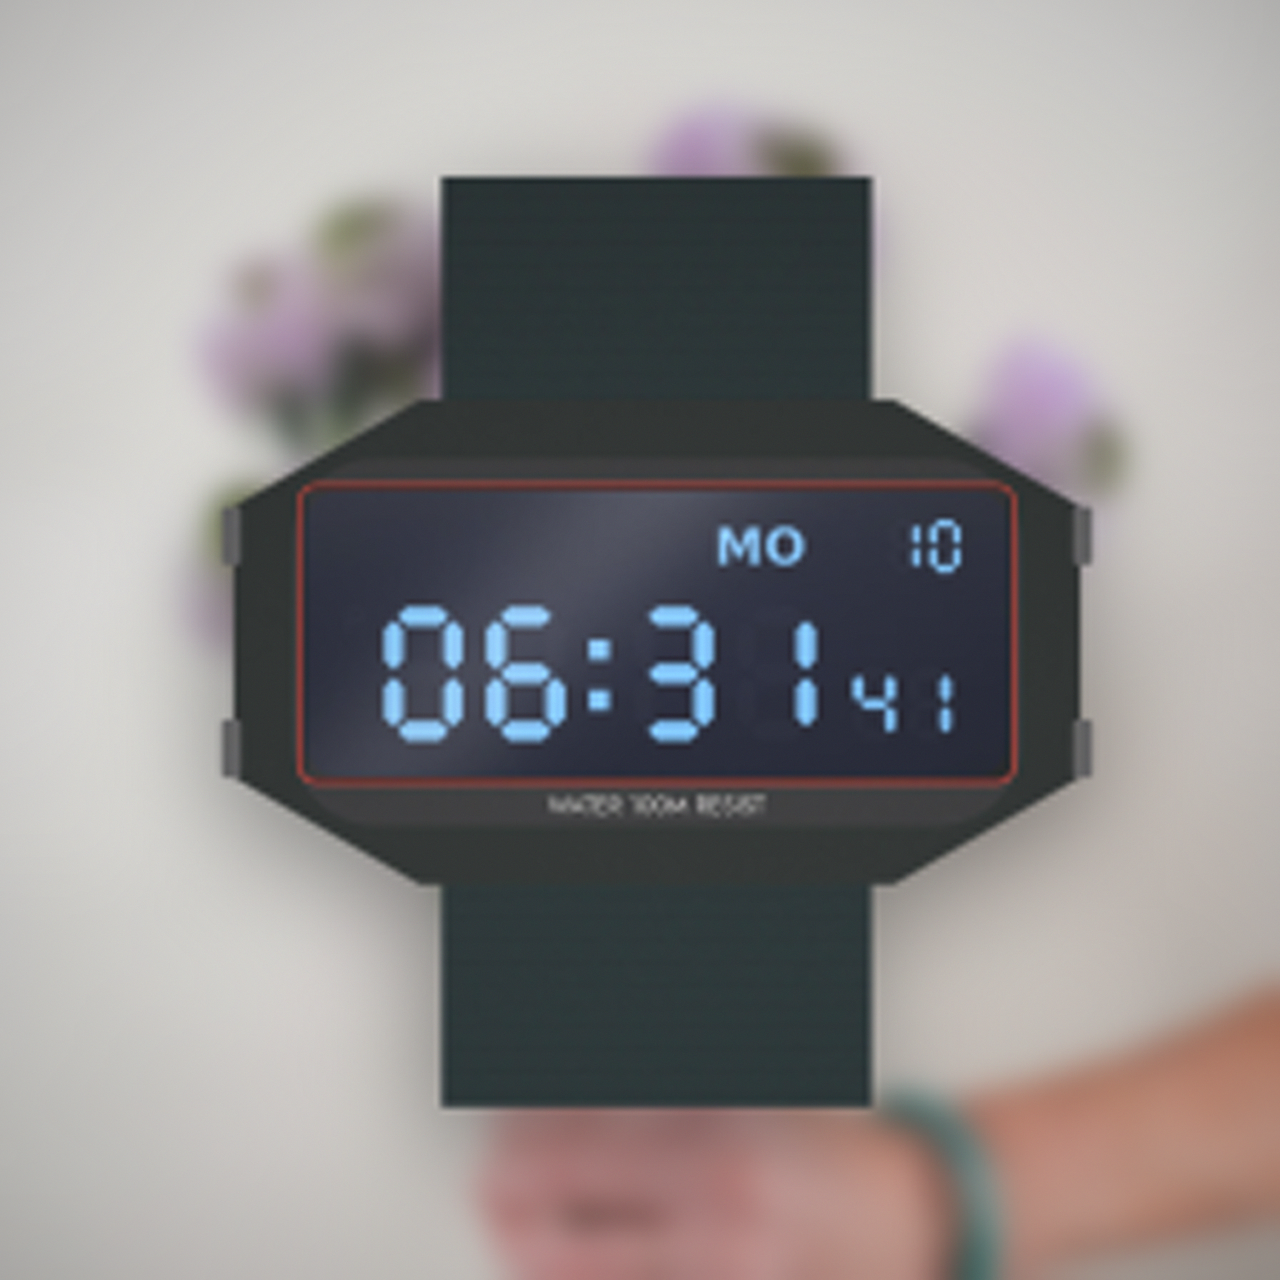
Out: 6,31,41
